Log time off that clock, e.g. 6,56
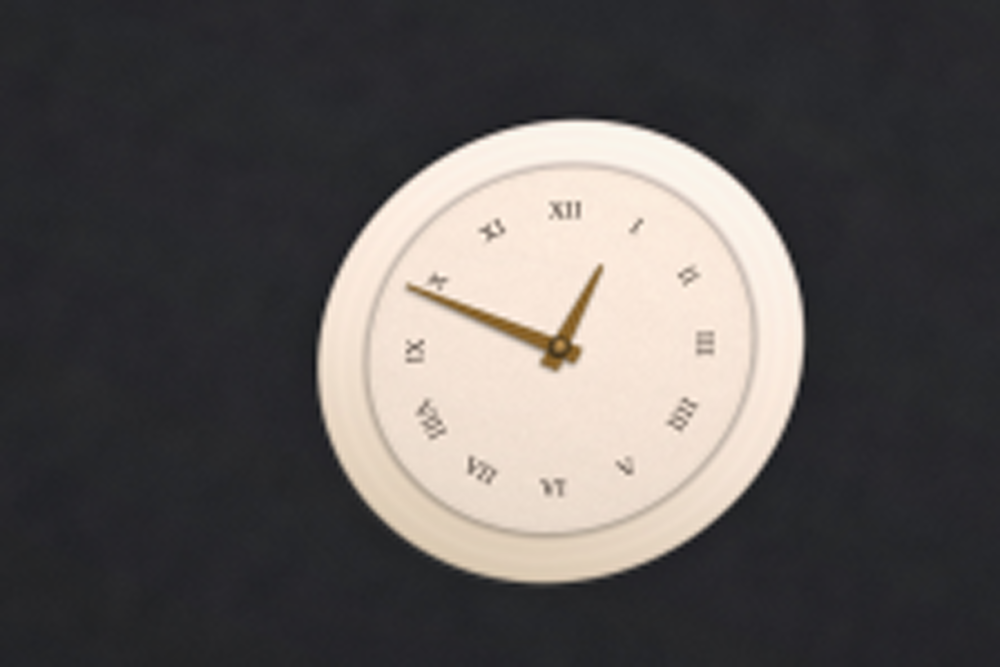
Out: 12,49
